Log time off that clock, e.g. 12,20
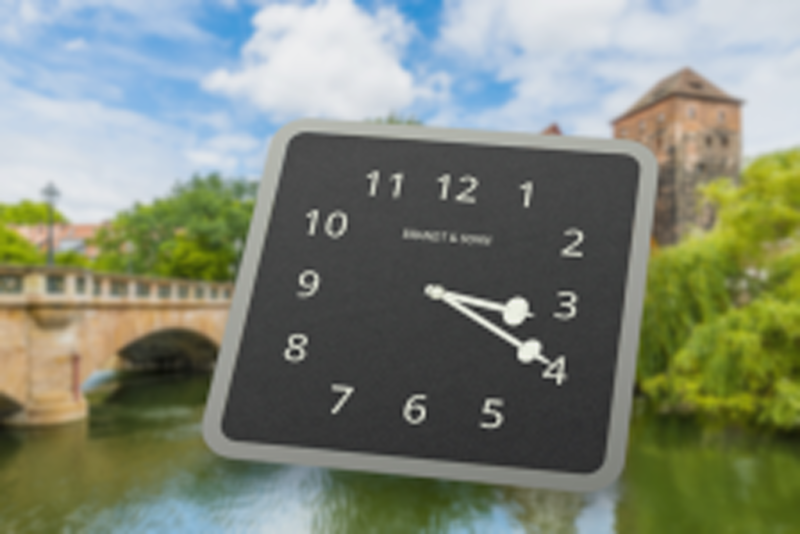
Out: 3,20
